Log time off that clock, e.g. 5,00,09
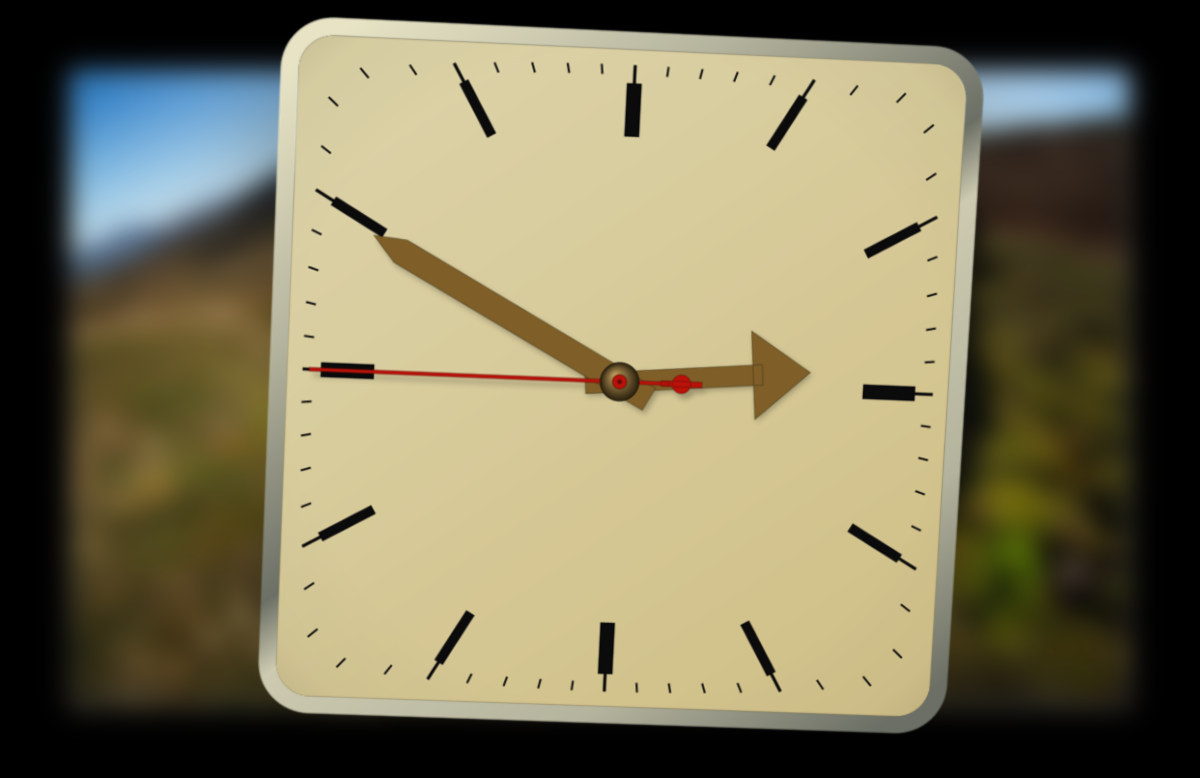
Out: 2,49,45
